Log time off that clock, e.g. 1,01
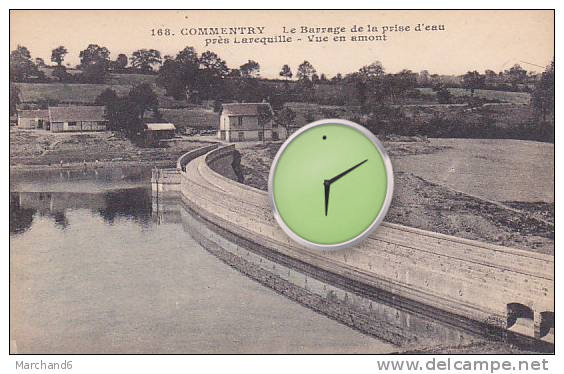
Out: 6,11
